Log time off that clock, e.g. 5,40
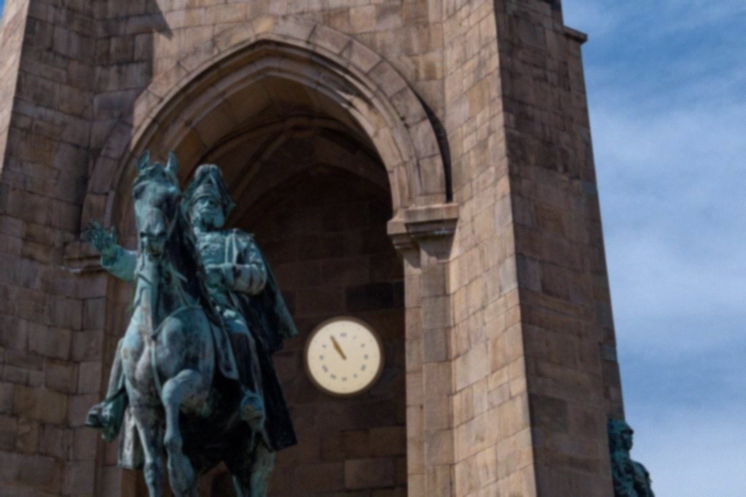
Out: 10,55
